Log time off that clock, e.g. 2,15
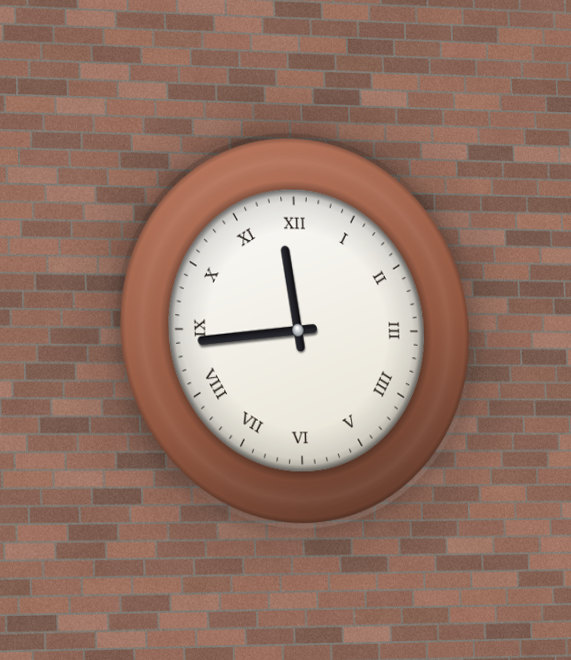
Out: 11,44
